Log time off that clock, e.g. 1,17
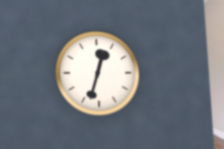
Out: 12,33
